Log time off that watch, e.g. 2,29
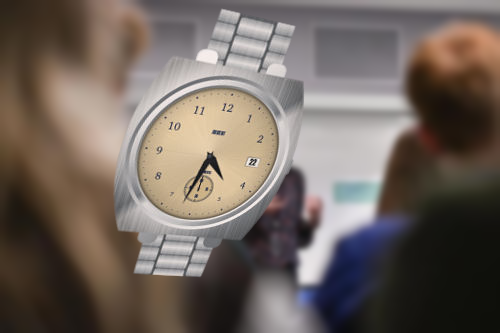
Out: 4,32
